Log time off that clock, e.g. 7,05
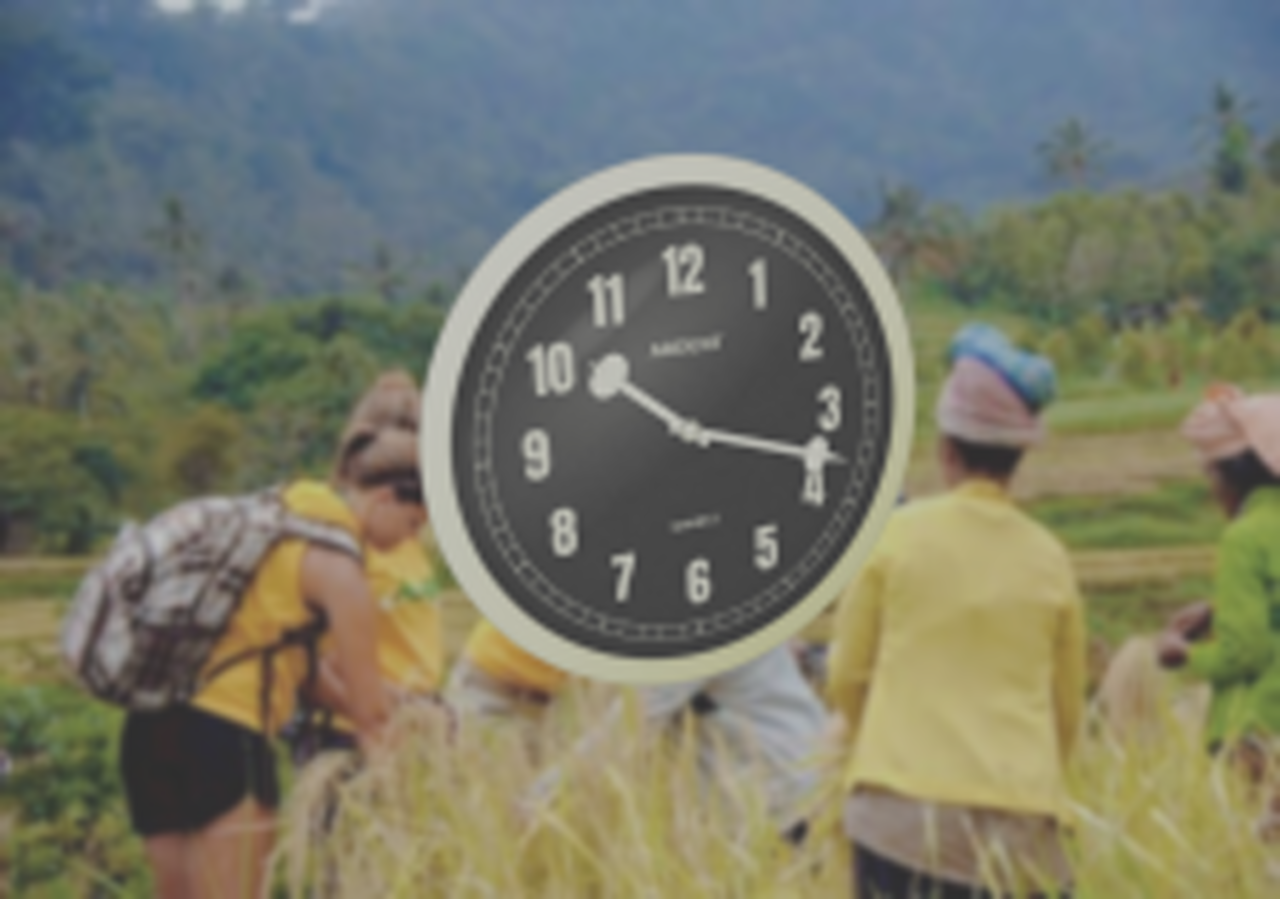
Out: 10,18
